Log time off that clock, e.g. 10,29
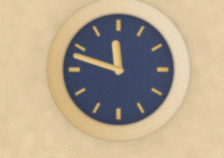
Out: 11,48
